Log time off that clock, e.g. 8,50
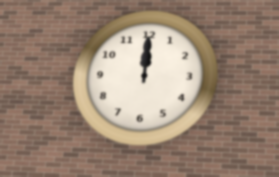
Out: 12,00
